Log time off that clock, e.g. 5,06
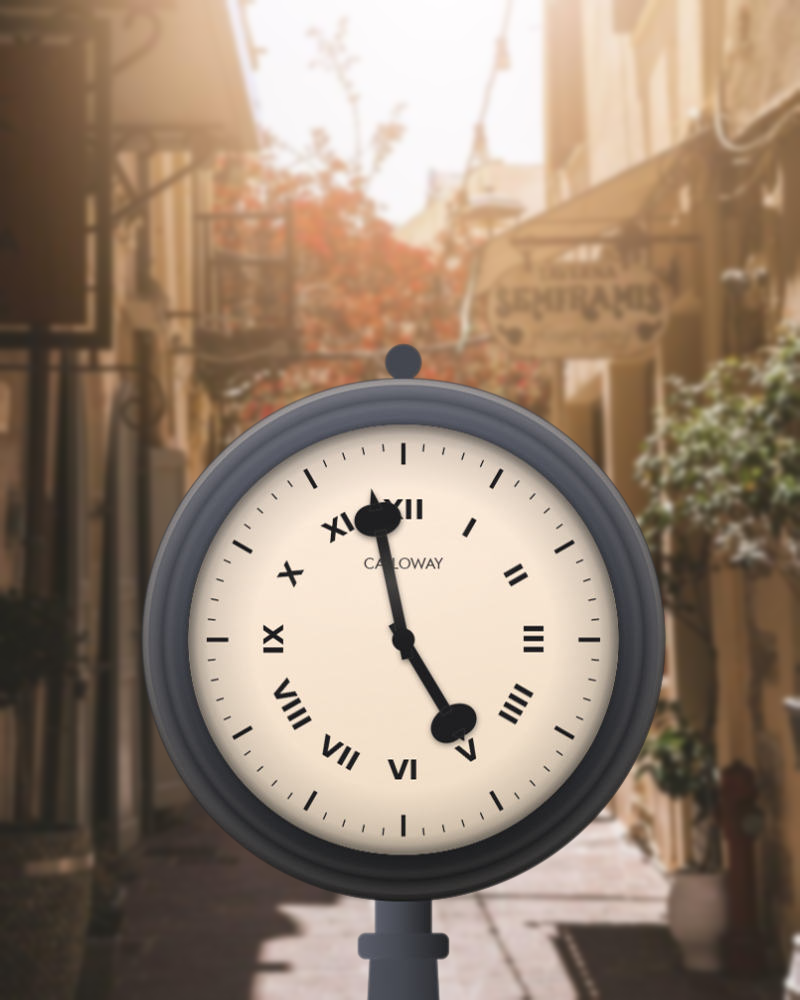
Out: 4,58
